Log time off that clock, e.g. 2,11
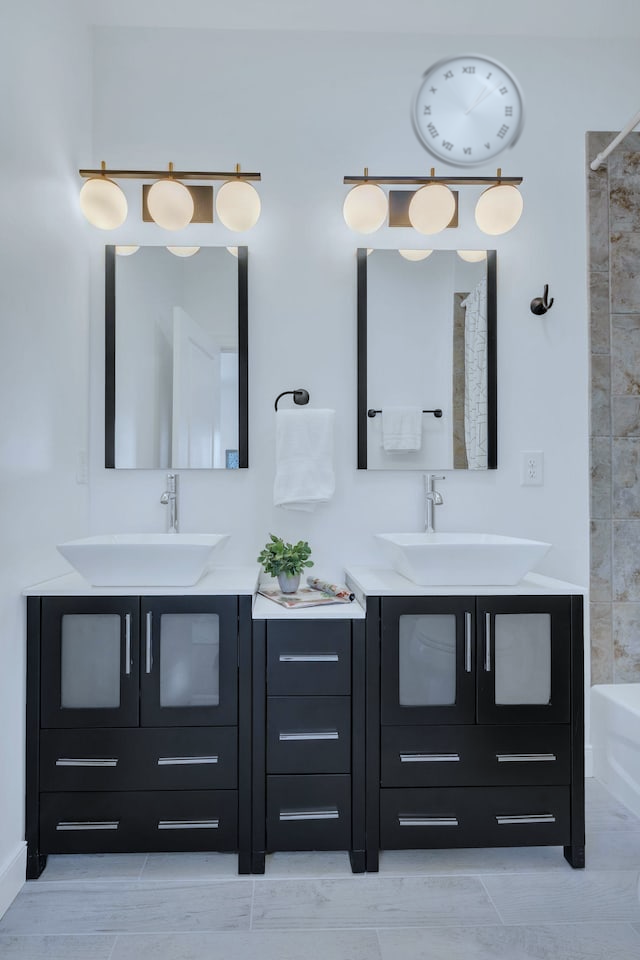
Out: 1,08
